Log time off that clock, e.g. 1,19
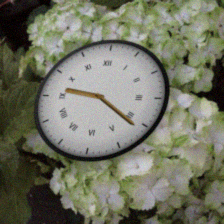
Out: 9,21
